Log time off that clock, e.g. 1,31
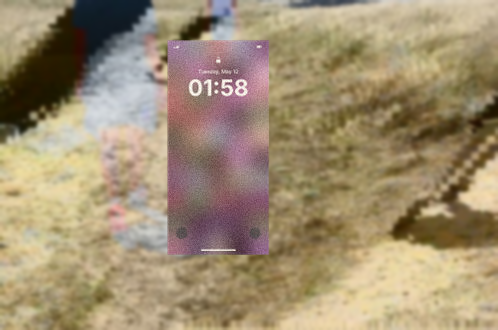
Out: 1,58
